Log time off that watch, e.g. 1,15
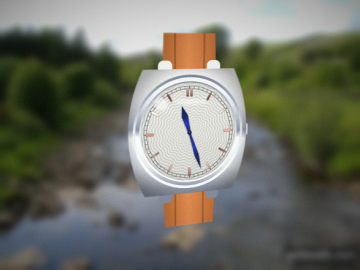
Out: 11,27
